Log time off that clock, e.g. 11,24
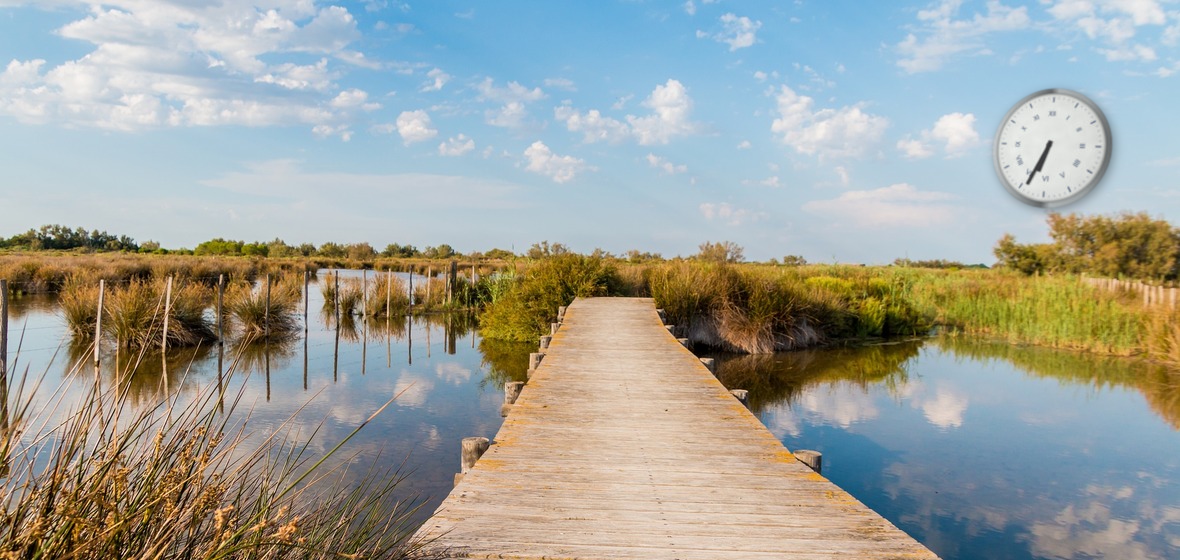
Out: 6,34
